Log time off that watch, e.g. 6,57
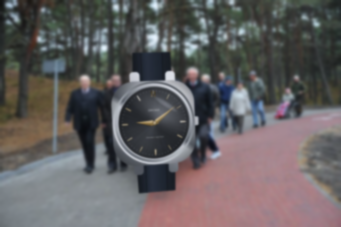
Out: 9,09
